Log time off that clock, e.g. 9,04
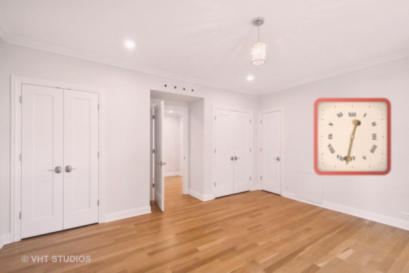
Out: 12,32
